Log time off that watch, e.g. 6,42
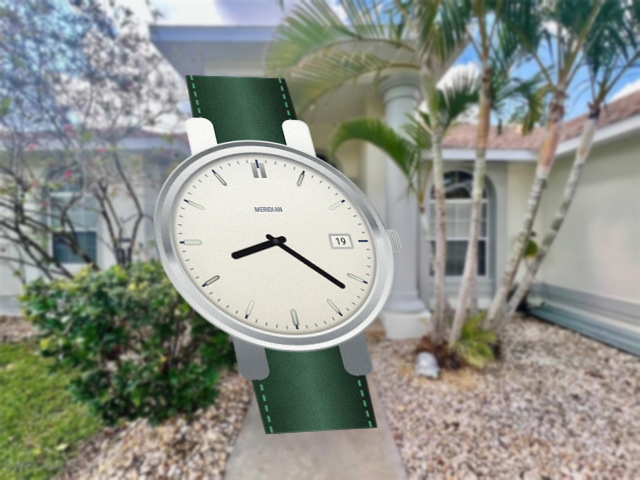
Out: 8,22
